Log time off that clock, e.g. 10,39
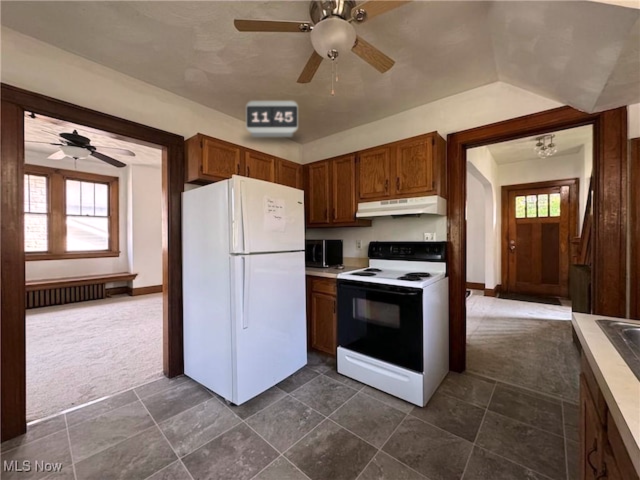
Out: 11,45
